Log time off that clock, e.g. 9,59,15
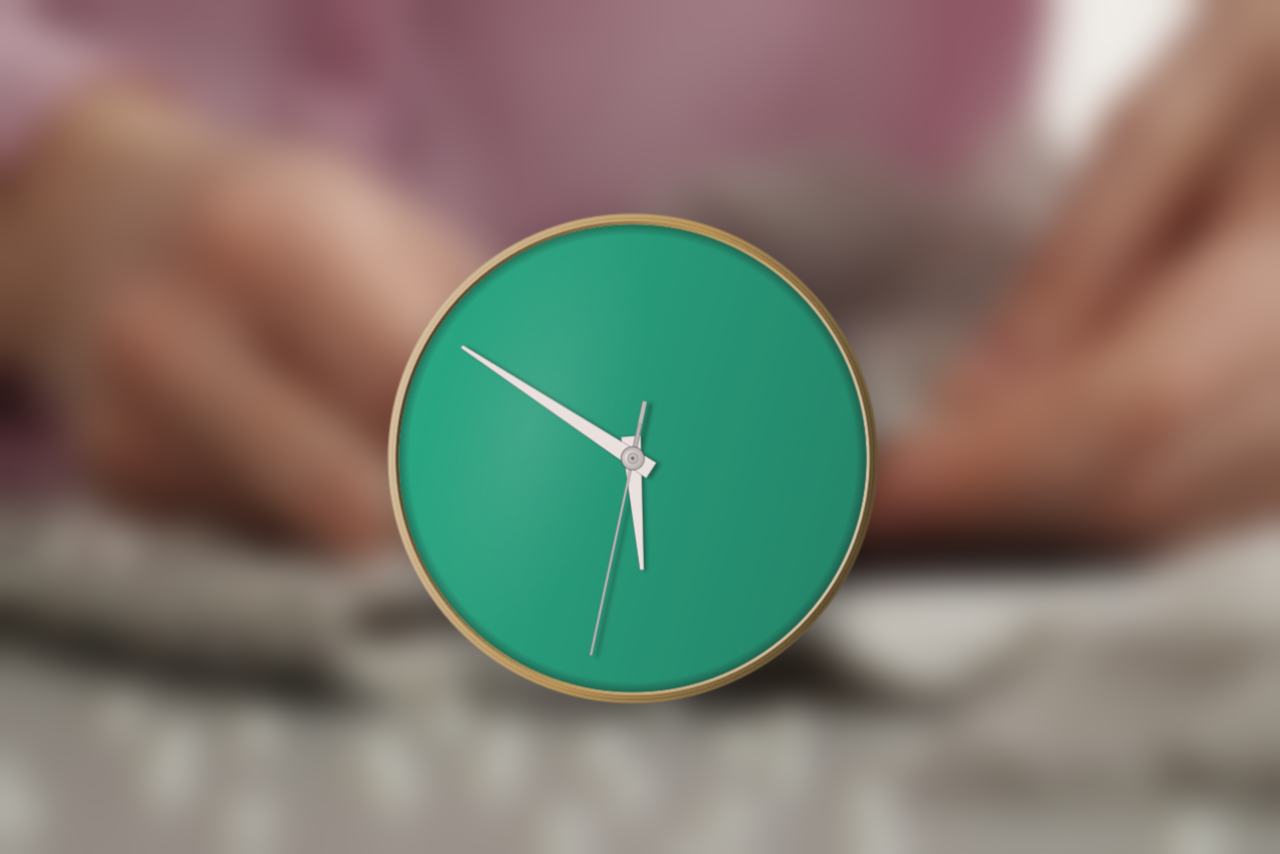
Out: 5,50,32
